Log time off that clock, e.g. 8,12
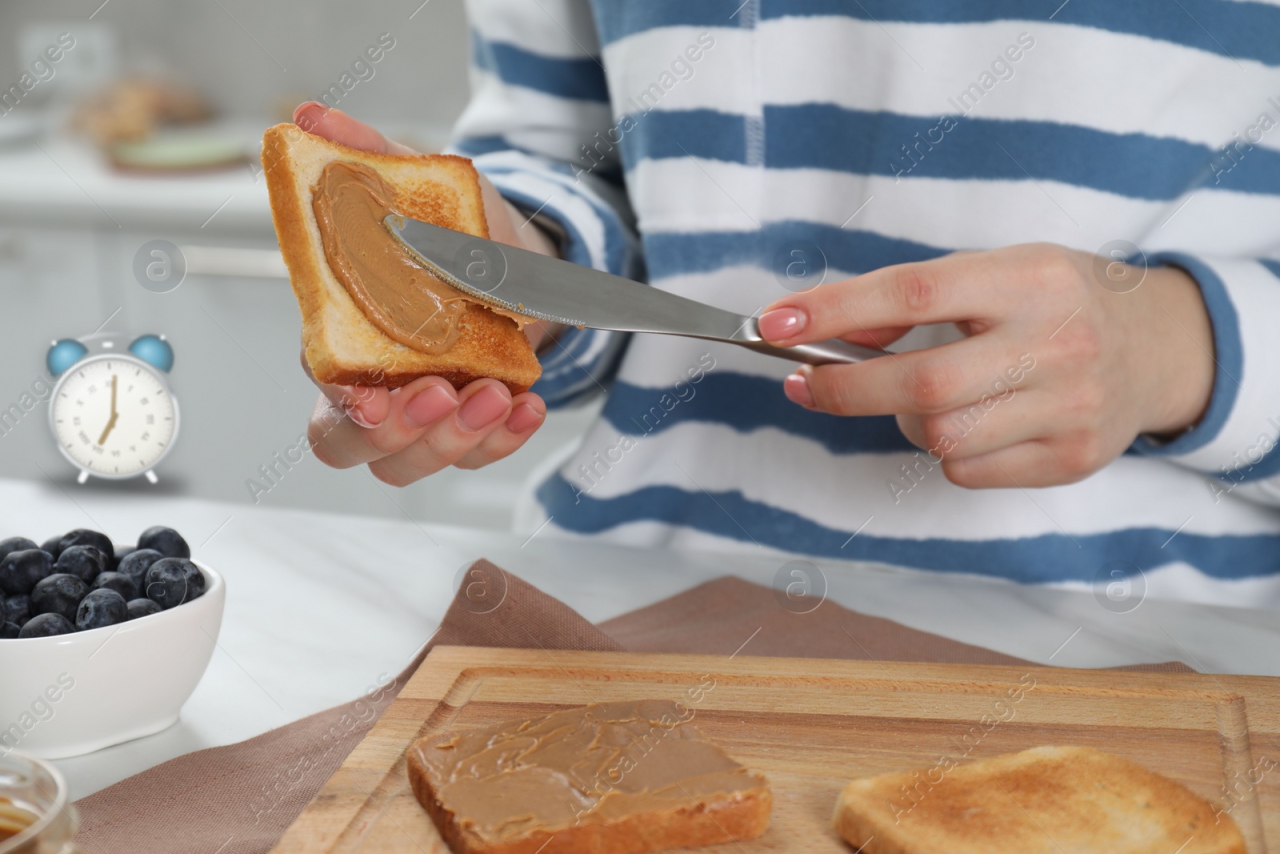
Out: 7,01
